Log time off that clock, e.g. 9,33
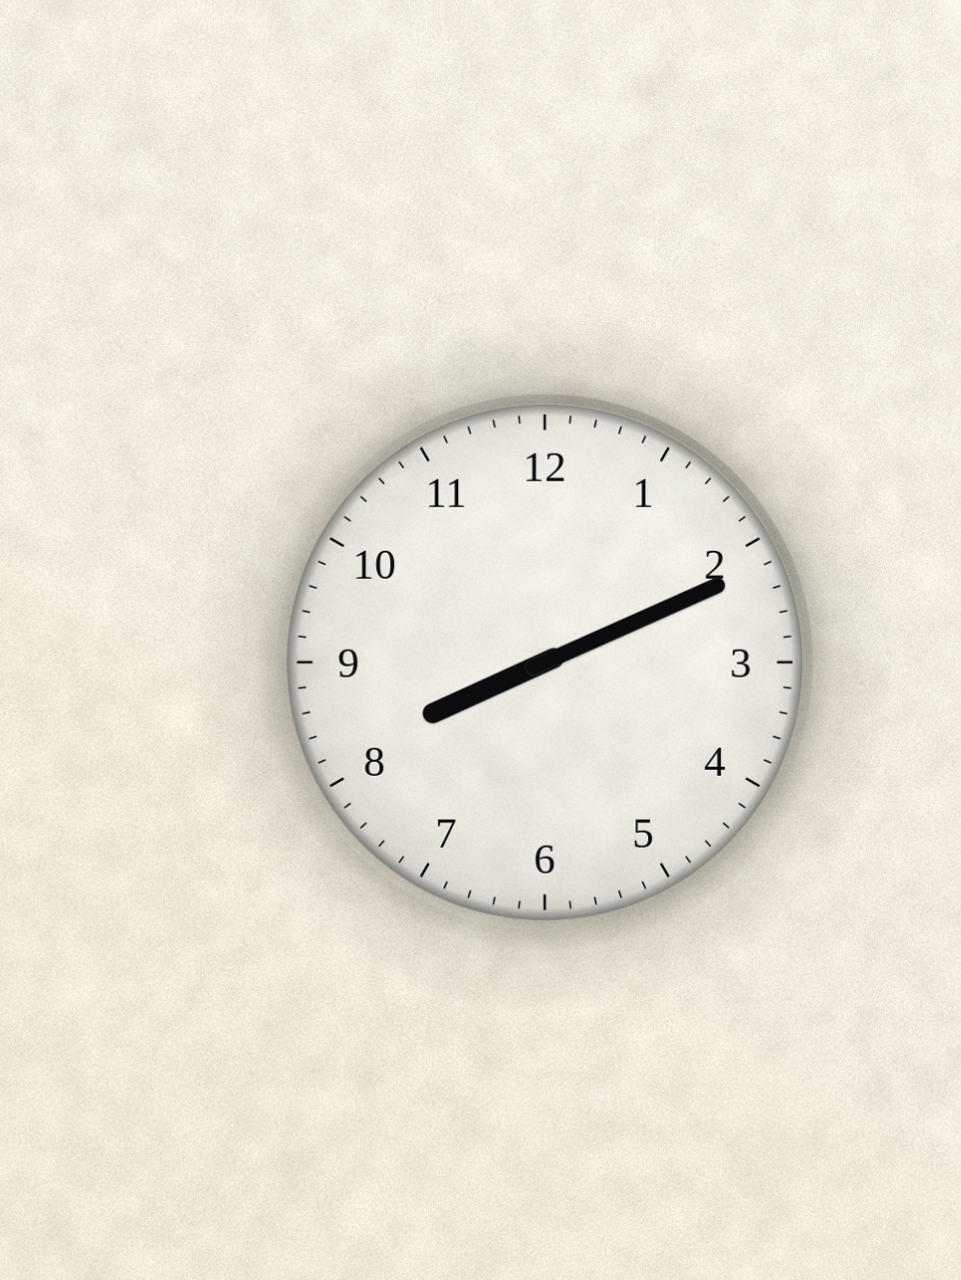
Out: 8,11
